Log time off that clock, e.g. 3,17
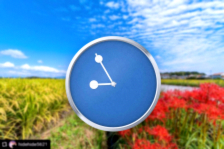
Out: 8,55
